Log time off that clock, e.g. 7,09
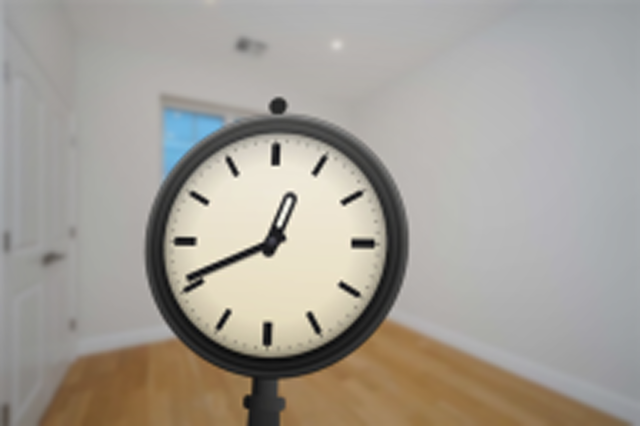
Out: 12,41
